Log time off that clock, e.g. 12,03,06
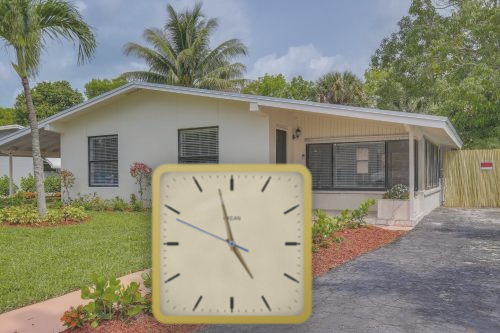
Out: 4,57,49
